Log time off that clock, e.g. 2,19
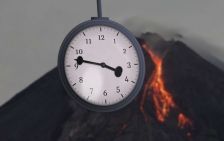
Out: 3,47
